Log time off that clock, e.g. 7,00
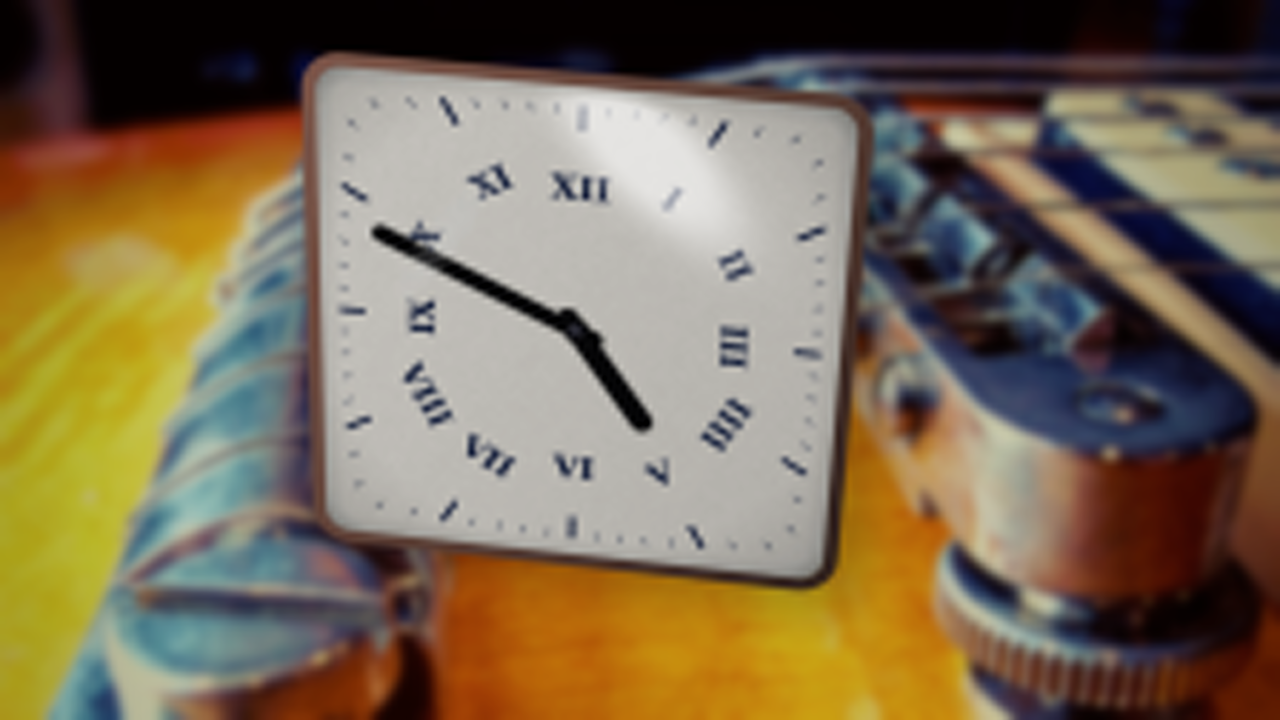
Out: 4,49
